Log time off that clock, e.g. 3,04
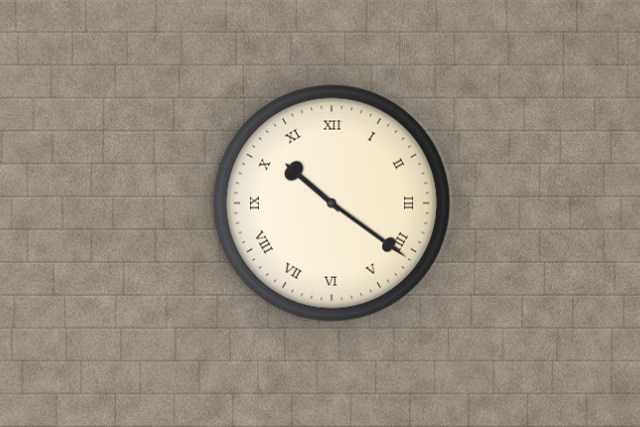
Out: 10,21
